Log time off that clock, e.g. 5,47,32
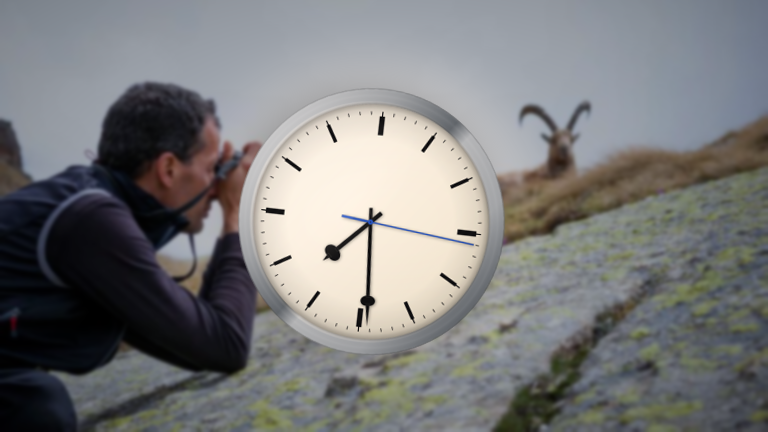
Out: 7,29,16
